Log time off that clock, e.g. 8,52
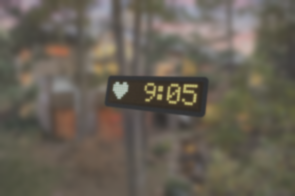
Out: 9,05
